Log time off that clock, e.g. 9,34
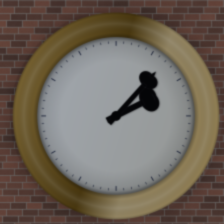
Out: 2,07
